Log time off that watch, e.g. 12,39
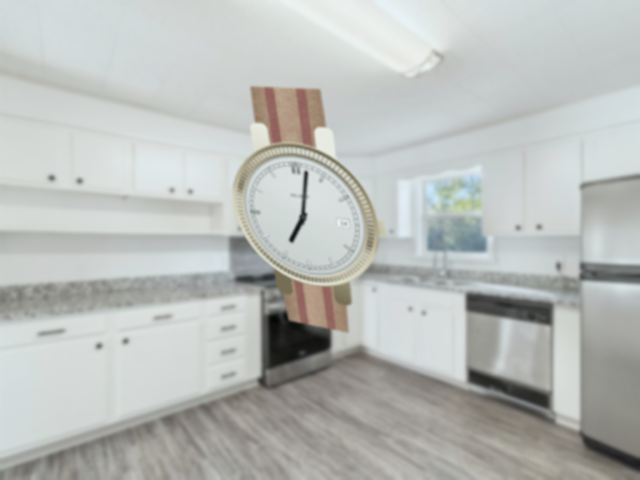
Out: 7,02
